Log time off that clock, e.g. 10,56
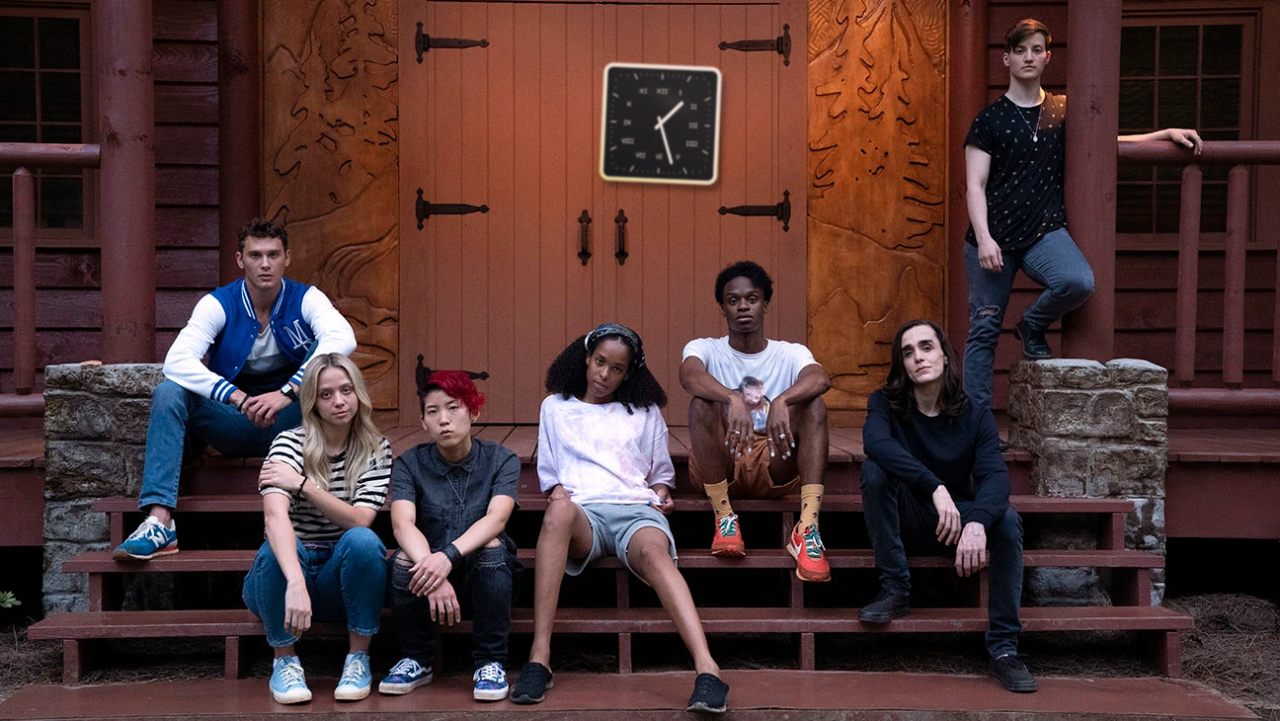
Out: 1,27
